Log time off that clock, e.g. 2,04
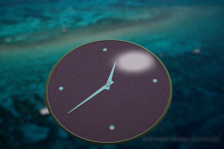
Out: 12,39
